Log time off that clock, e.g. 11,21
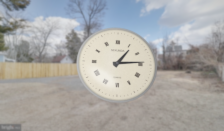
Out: 1,14
